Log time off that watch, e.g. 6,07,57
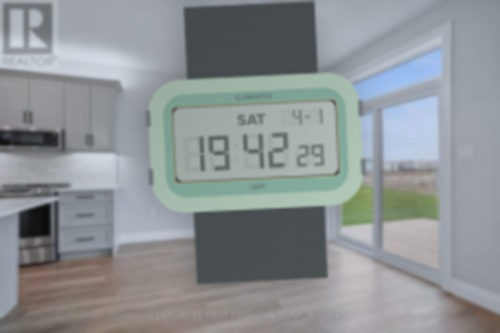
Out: 19,42,29
